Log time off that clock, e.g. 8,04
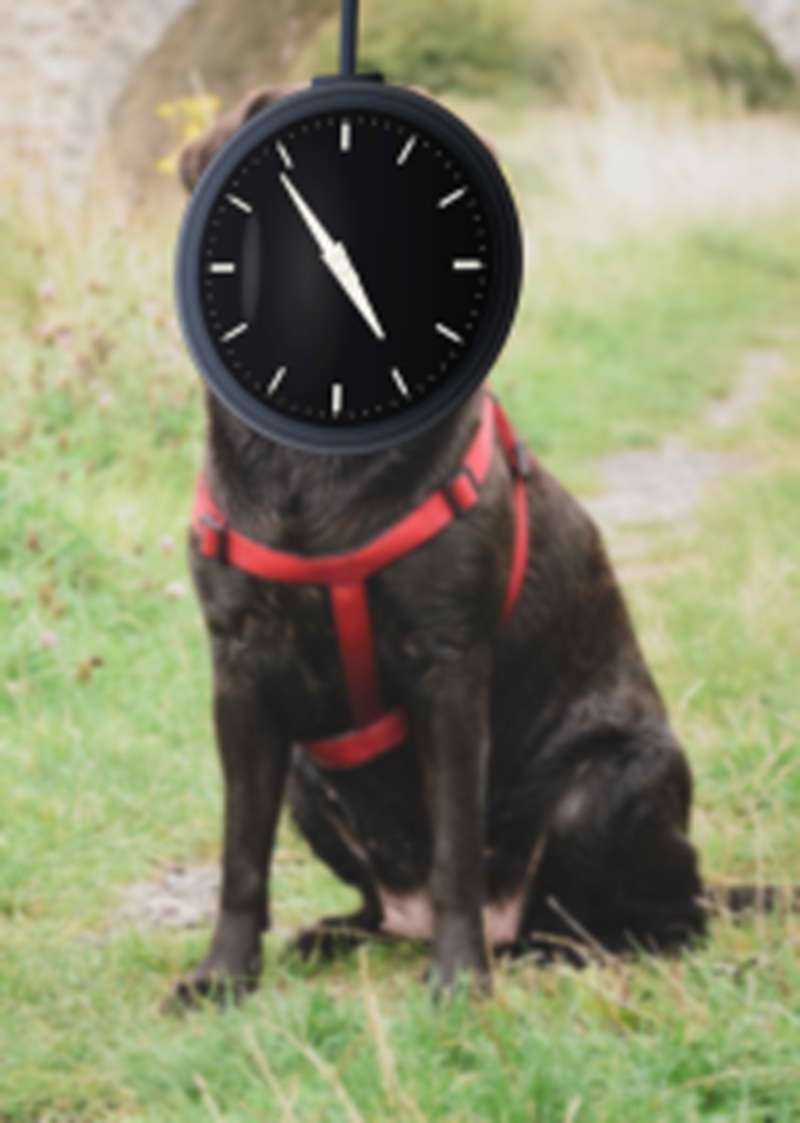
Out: 4,54
